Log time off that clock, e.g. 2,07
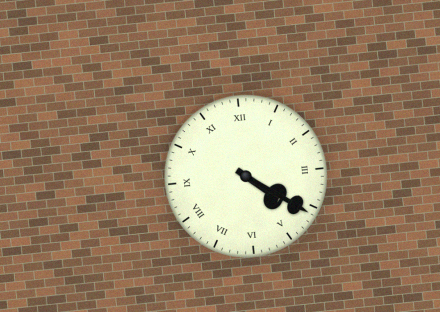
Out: 4,21
